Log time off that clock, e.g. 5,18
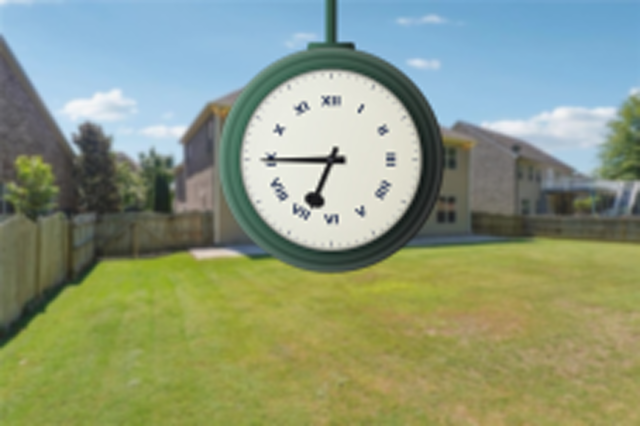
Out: 6,45
